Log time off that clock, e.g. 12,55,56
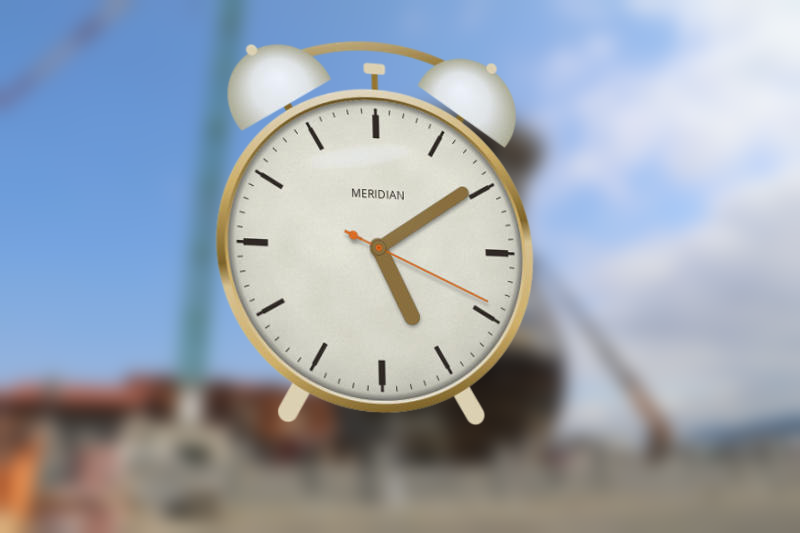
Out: 5,09,19
